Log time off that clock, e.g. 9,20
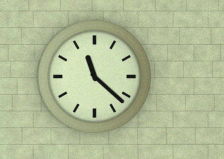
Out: 11,22
